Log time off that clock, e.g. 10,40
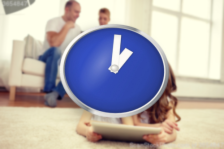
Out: 1,00
